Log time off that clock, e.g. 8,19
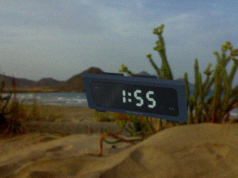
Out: 1,55
